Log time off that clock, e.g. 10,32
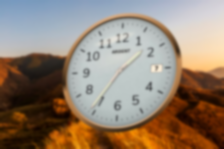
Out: 1,36
